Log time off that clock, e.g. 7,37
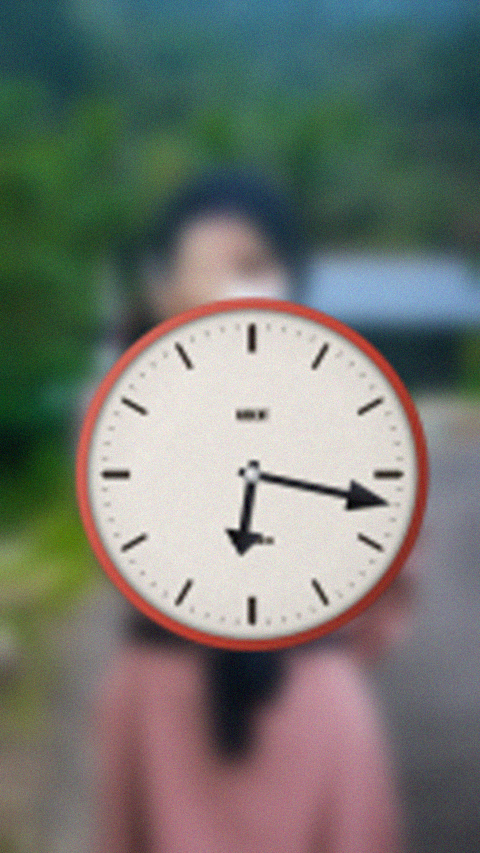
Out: 6,17
